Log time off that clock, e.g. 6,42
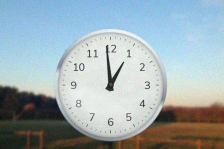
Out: 12,59
